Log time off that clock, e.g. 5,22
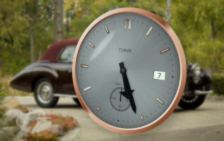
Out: 5,26
